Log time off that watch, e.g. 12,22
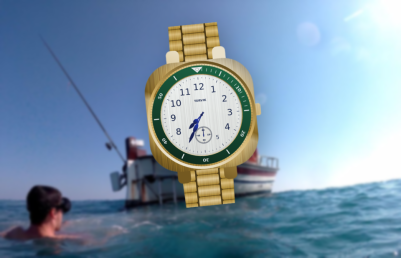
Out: 7,35
